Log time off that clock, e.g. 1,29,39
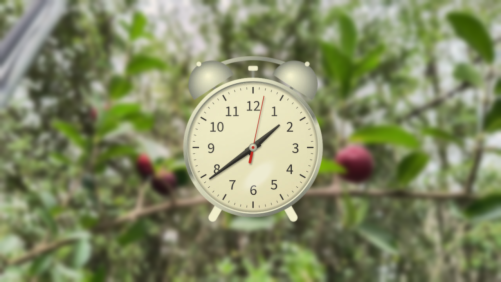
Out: 1,39,02
